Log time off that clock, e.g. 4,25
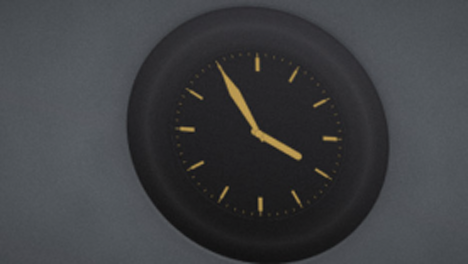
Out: 3,55
